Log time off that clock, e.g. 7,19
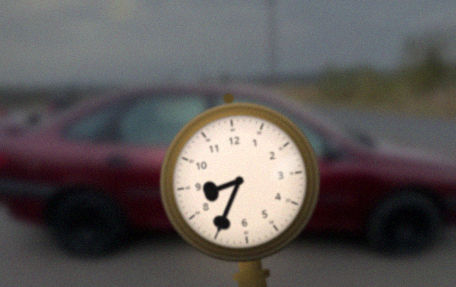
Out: 8,35
